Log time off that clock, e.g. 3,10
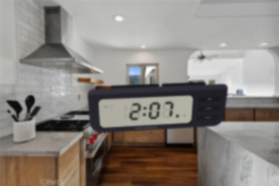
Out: 2,07
